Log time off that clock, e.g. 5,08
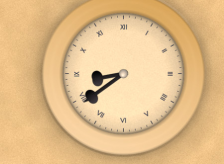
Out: 8,39
